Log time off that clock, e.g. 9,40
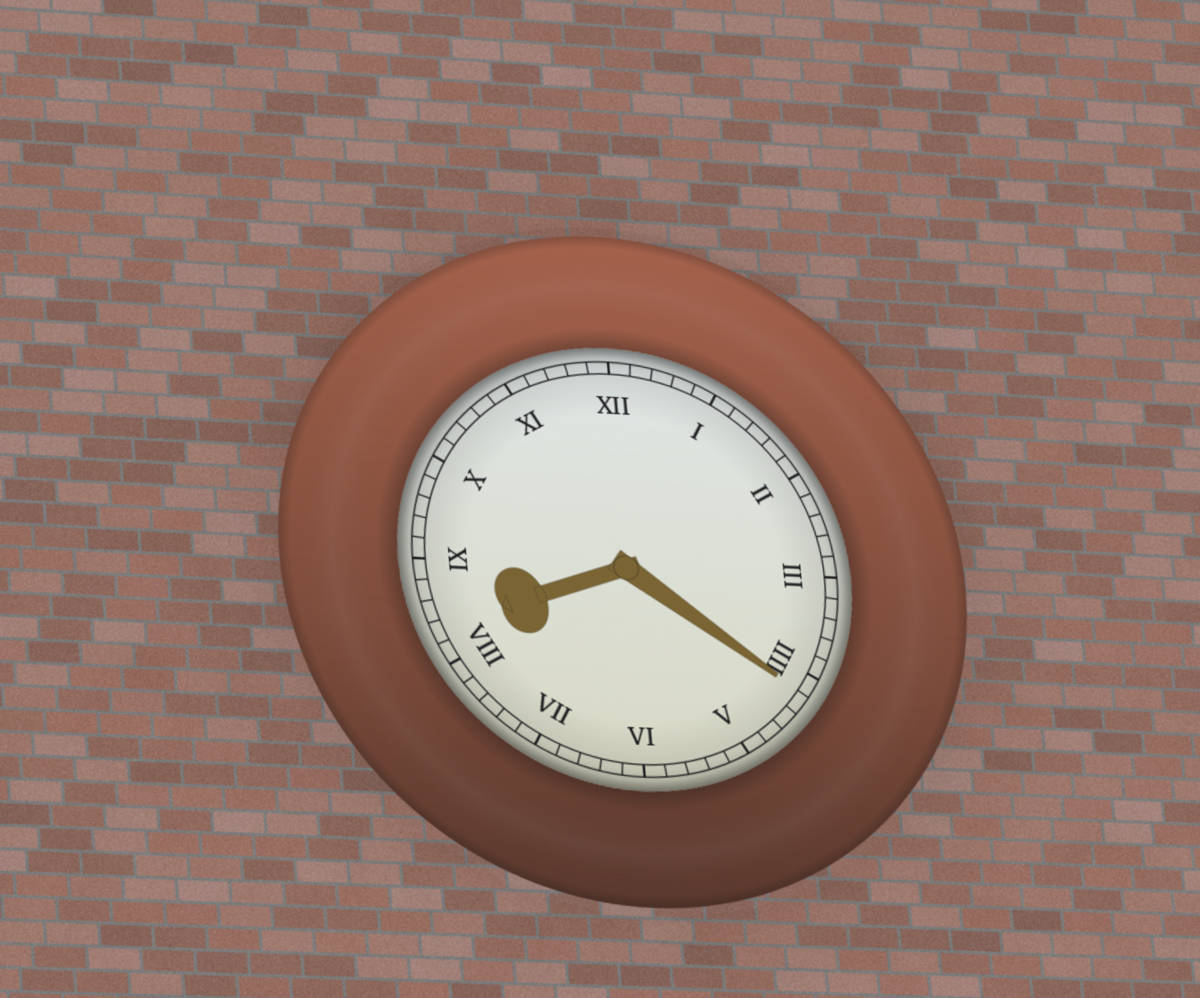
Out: 8,21
